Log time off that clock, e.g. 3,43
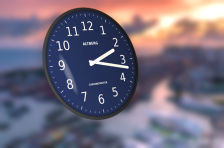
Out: 2,17
